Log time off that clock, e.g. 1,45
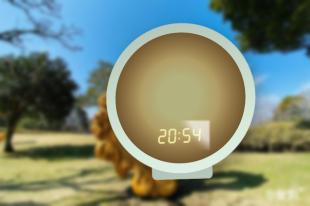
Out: 20,54
